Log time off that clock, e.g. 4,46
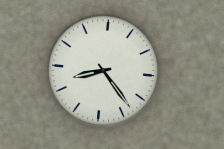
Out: 8,23
